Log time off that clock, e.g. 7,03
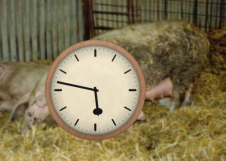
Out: 5,47
